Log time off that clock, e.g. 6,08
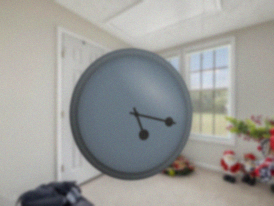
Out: 5,17
